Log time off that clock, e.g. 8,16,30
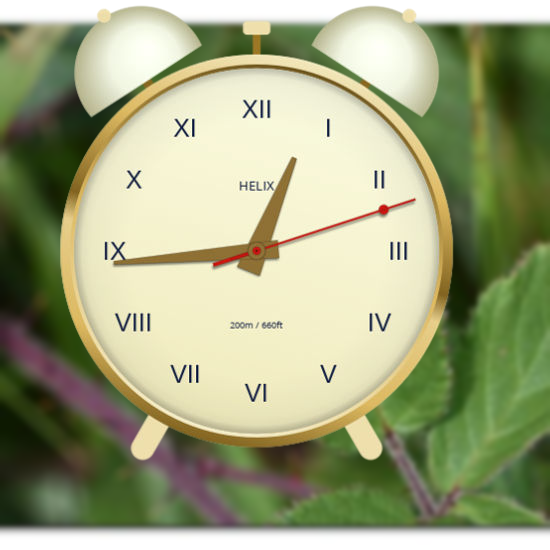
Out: 12,44,12
